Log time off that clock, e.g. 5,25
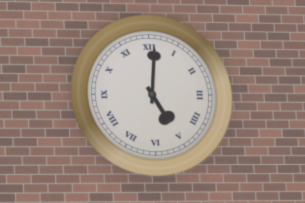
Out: 5,01
